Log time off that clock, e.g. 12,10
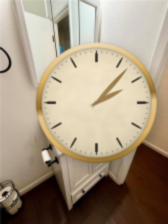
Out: 2,07
